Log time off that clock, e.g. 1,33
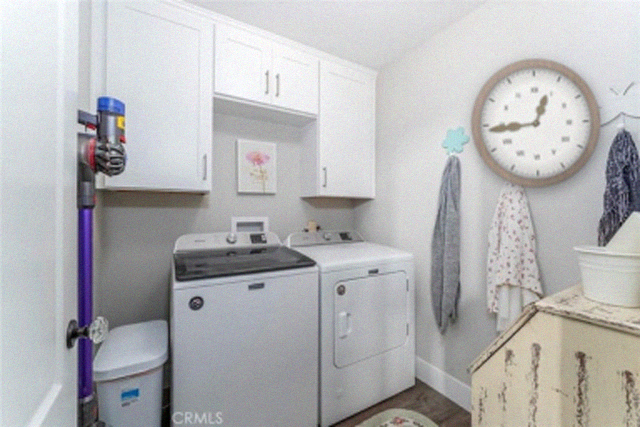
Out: 12,44
